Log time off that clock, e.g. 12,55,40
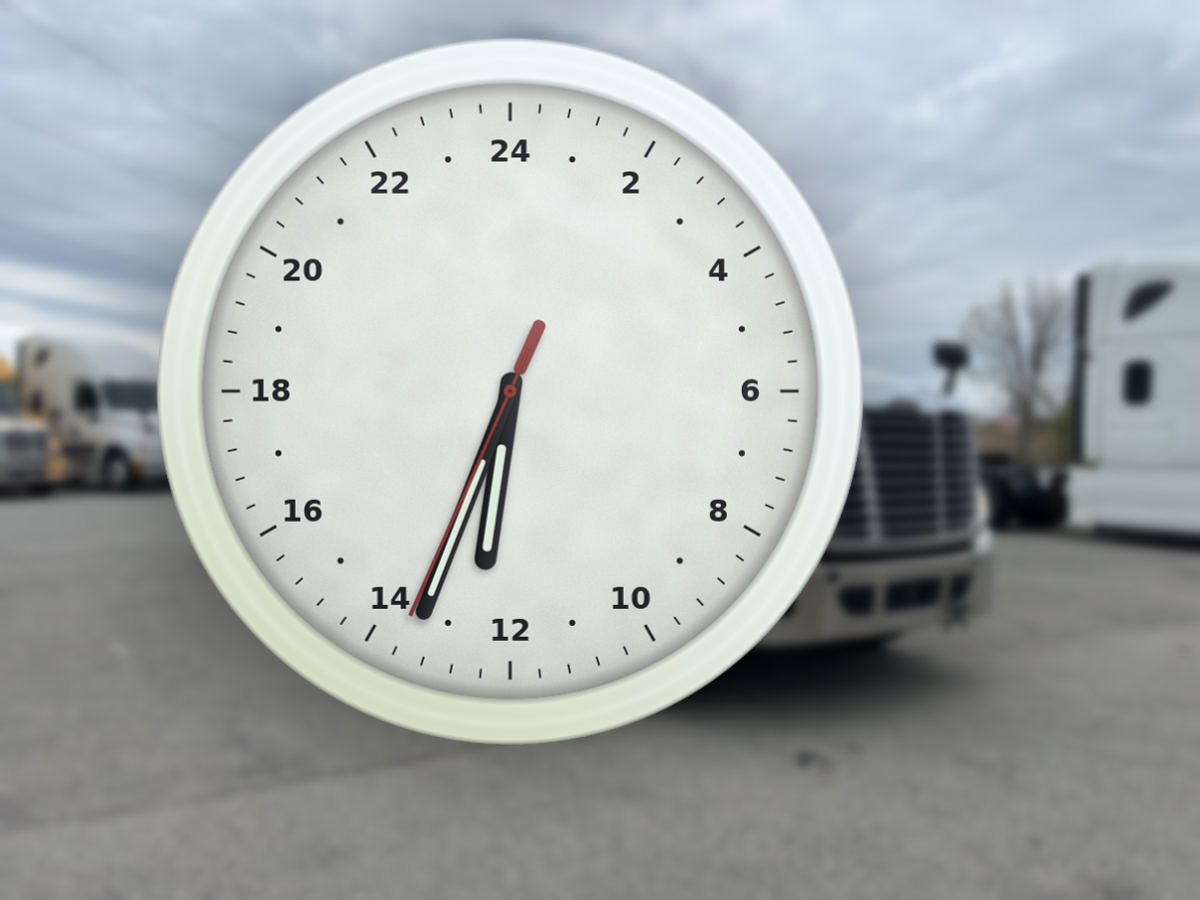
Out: 12,33,34
